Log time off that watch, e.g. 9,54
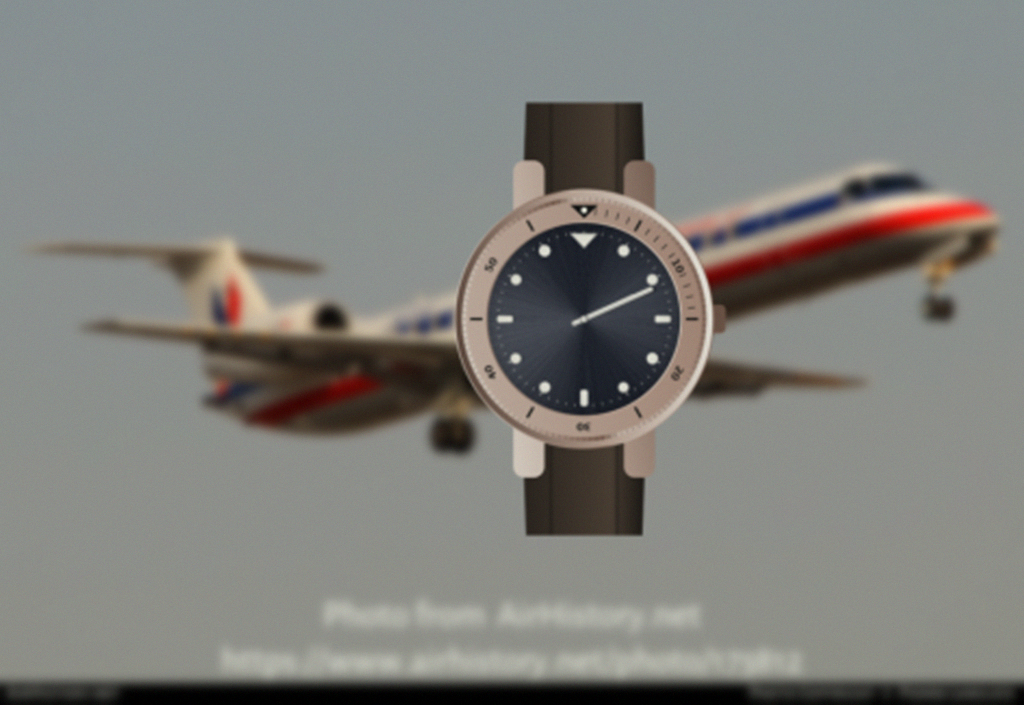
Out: 2,11
